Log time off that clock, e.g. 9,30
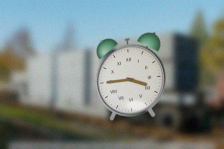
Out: 3,45
